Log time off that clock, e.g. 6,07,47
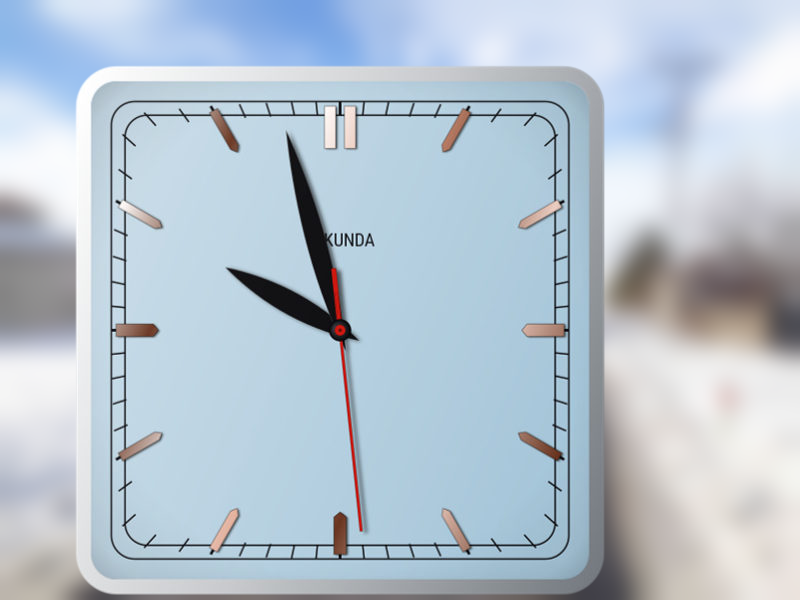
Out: 9,57,29
